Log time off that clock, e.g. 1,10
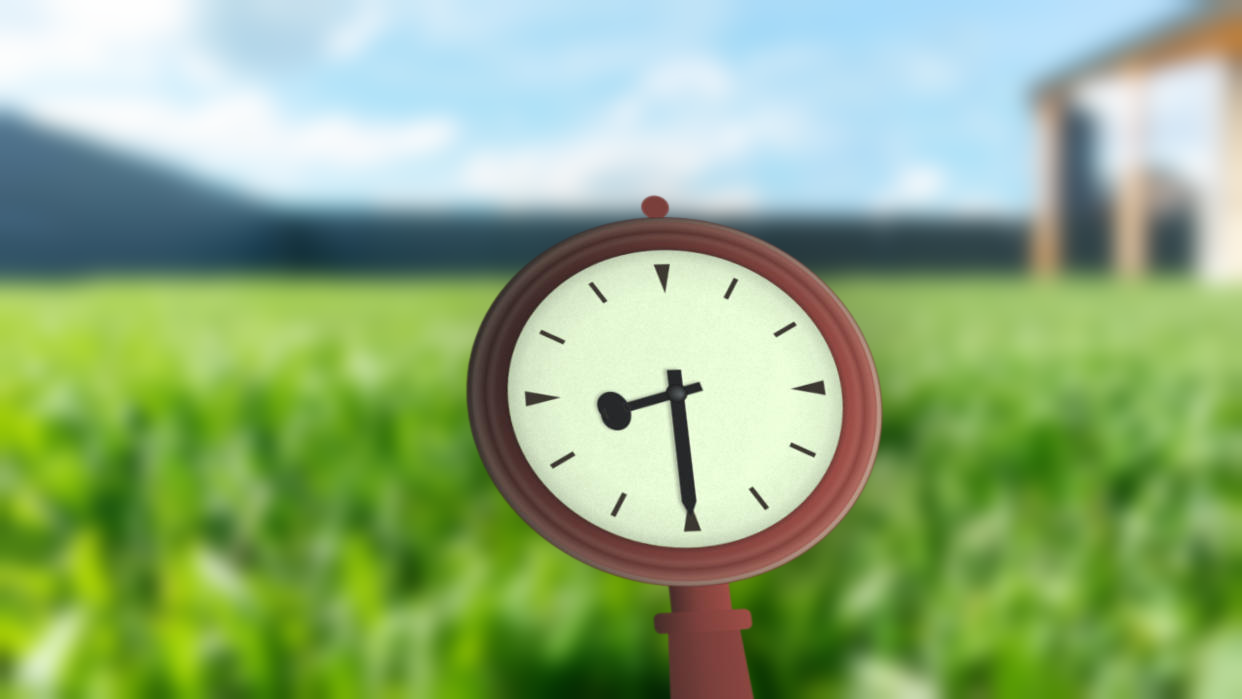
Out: 8,30
